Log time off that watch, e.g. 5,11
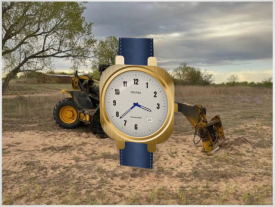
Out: 3,38
